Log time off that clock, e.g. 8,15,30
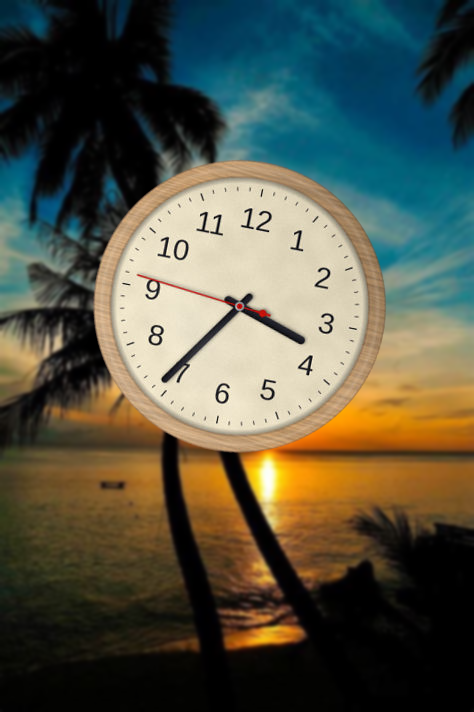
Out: 3,35,46
